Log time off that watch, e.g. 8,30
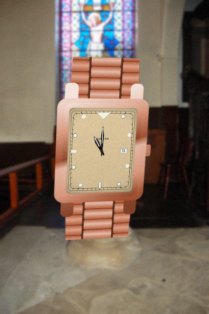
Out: 11,00
